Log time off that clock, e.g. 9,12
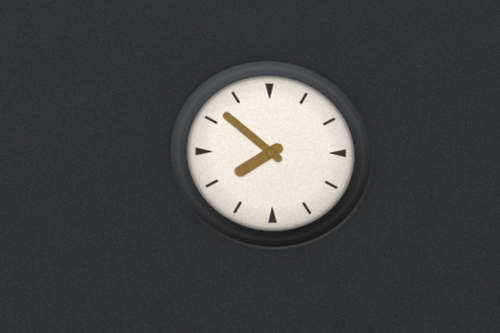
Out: 7,52
